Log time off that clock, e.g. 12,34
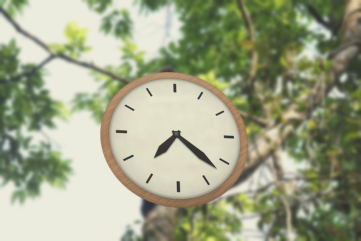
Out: 7,22
